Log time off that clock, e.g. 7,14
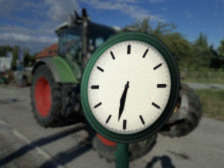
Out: 6,32
